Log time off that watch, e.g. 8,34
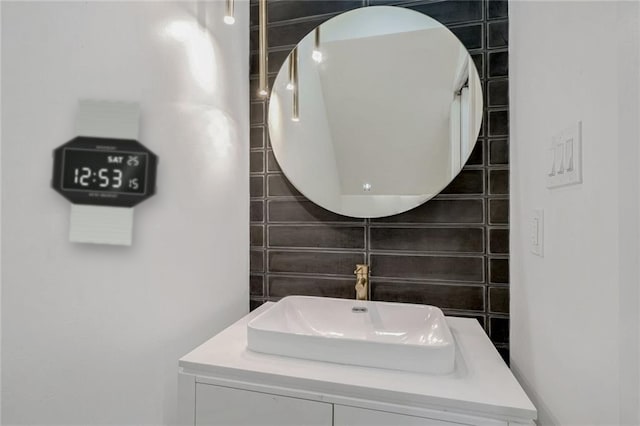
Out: 12,53
